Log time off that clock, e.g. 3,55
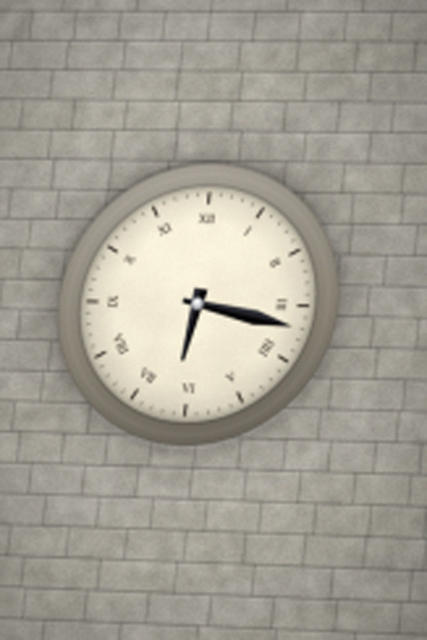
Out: 6,17
